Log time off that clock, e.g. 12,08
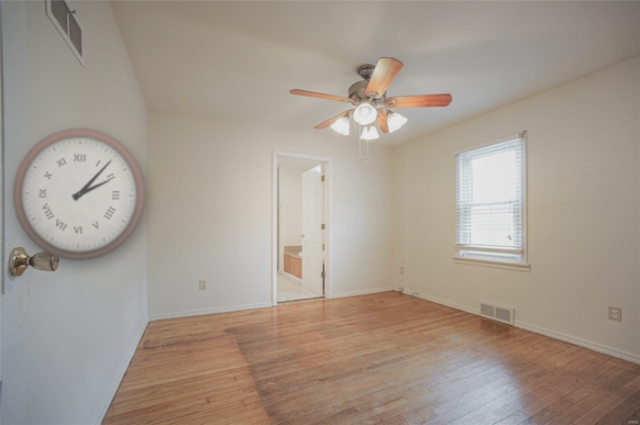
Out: 2,07
